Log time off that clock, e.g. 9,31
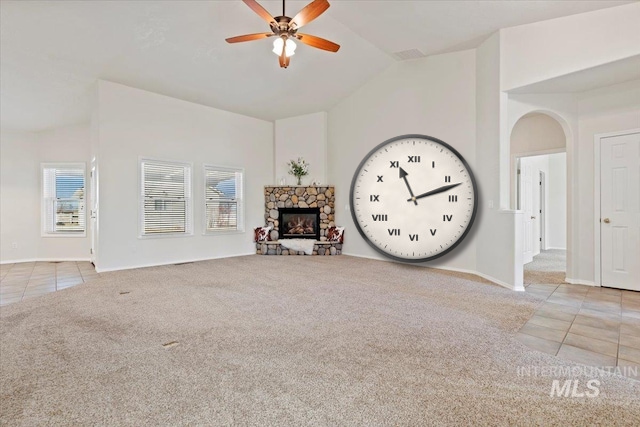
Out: 11,12
